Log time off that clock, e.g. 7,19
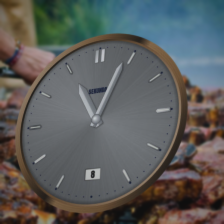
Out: 11,04
